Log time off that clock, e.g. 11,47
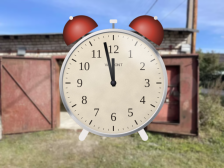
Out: 11,58
